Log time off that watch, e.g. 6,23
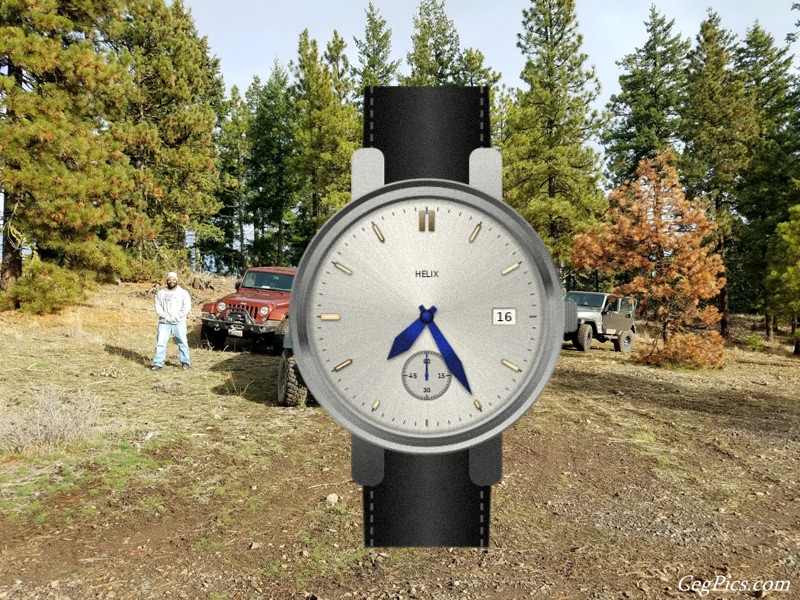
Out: 7,25
